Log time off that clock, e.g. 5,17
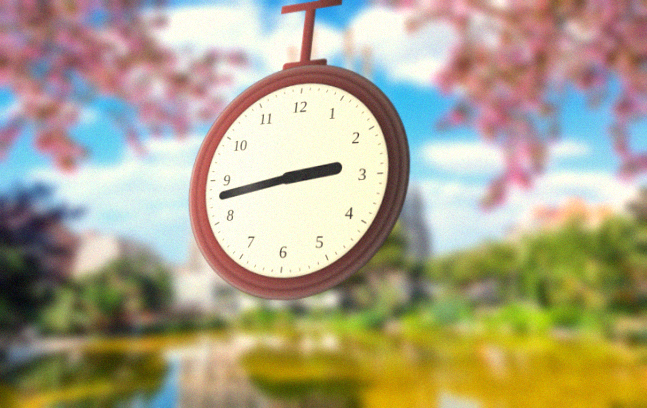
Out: 2,43
